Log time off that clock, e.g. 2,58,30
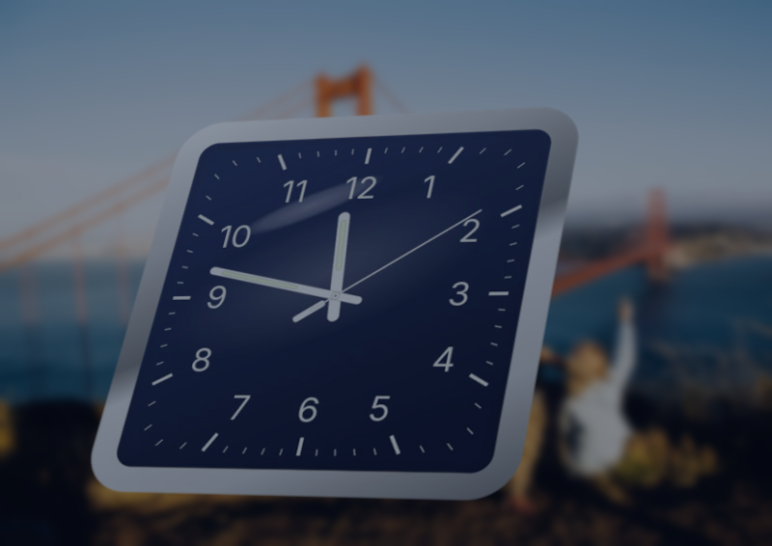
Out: 11,47,09
